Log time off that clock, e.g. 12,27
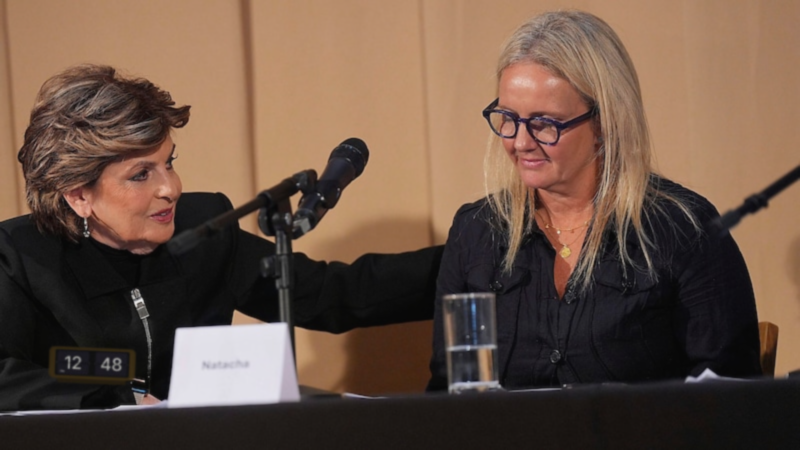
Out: 12,48
